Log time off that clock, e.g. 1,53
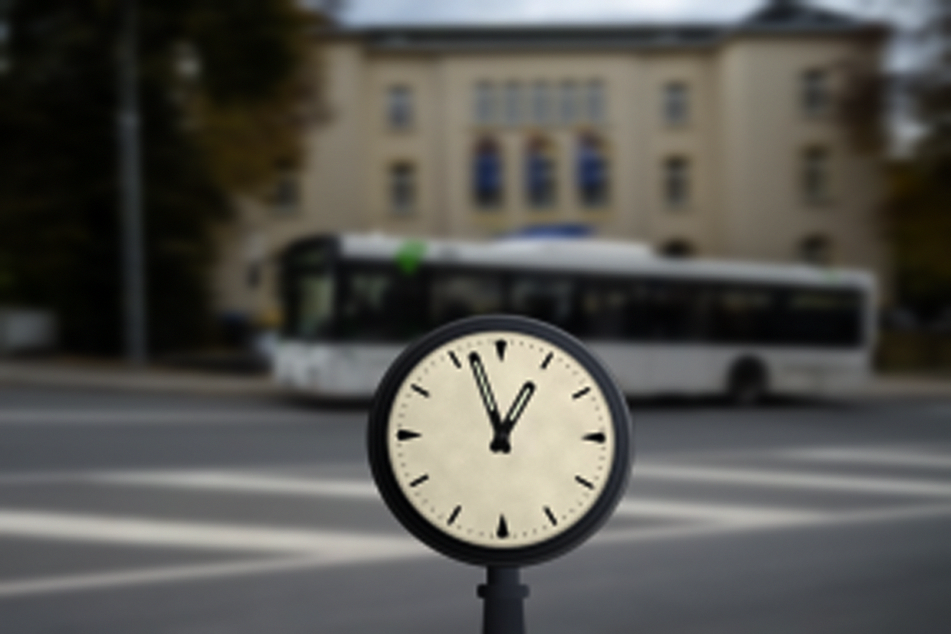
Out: 12,57
